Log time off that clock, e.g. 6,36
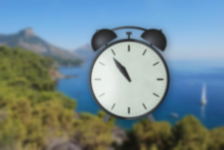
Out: 10,54
